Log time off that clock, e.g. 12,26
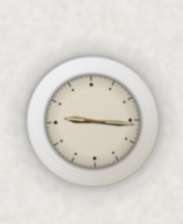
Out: 9,16
